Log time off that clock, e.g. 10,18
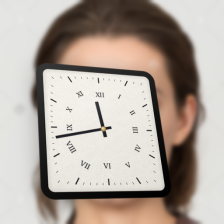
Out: 11,43
